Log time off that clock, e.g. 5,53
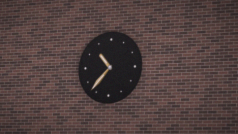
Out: 10,37
